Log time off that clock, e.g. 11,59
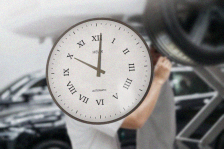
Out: 10,01
